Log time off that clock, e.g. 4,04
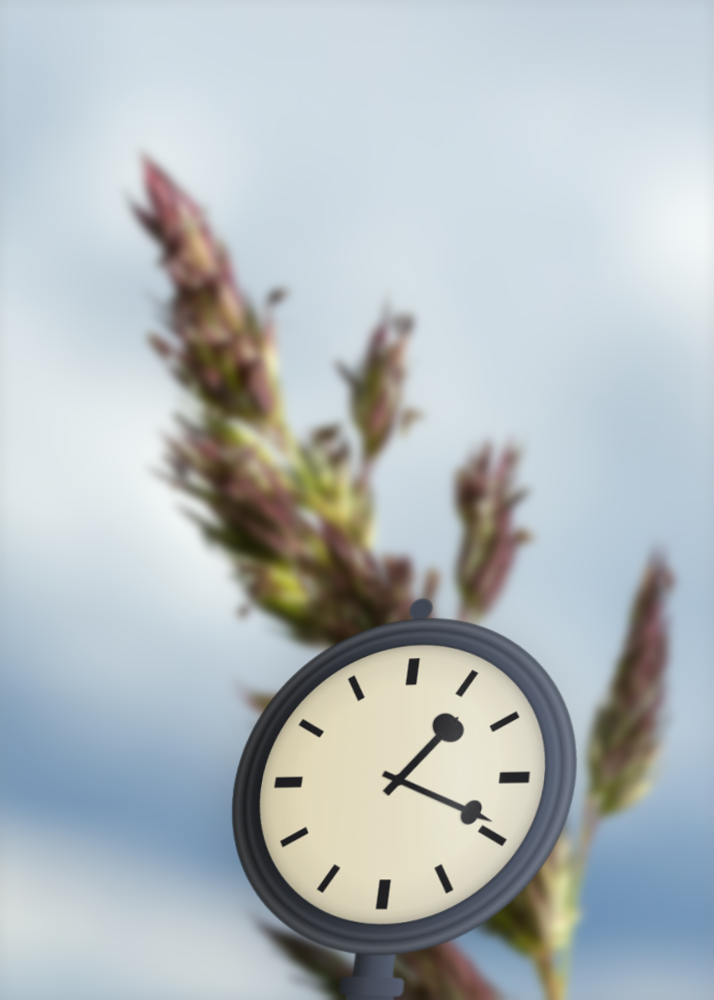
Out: 1,19
